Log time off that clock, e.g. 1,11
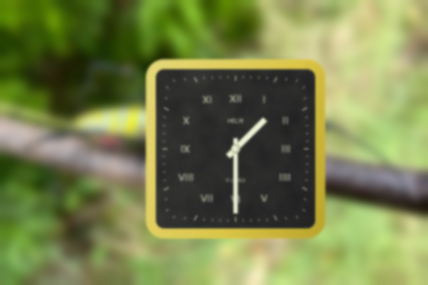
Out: 1,30
